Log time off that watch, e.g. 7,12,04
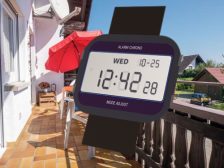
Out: 12,42,28
